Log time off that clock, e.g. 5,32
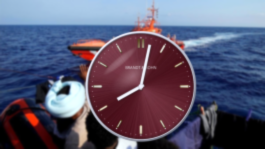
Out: 8,02
